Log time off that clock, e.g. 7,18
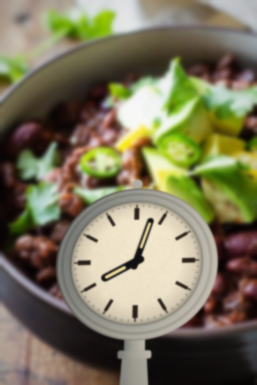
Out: 8,03
